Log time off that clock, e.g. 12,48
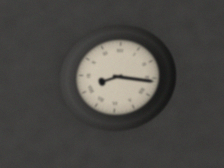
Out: 8,16
